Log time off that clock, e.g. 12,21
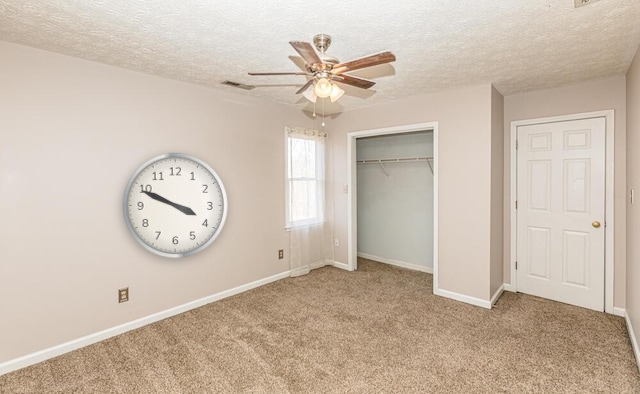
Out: 3,49
